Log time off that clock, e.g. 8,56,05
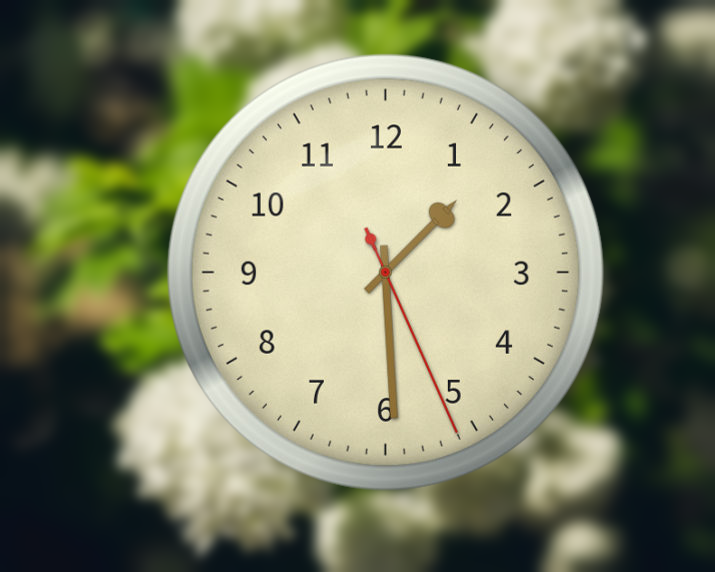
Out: 1,29,26
